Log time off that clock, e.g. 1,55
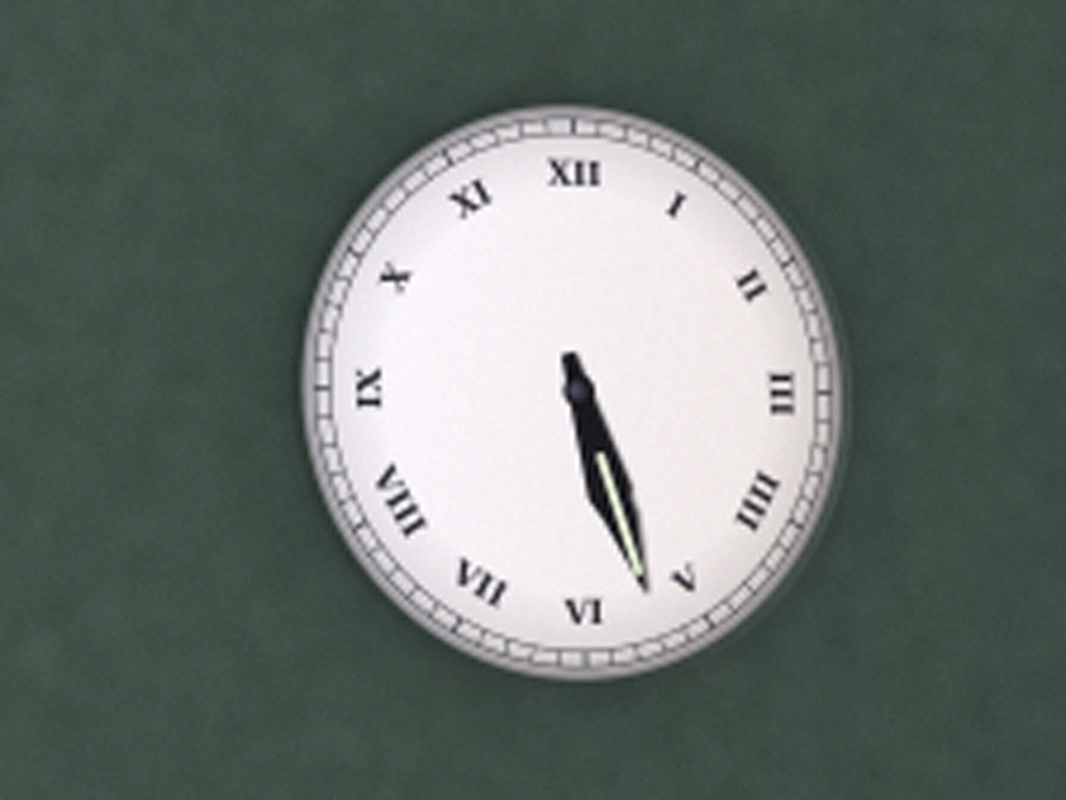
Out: 5,27
